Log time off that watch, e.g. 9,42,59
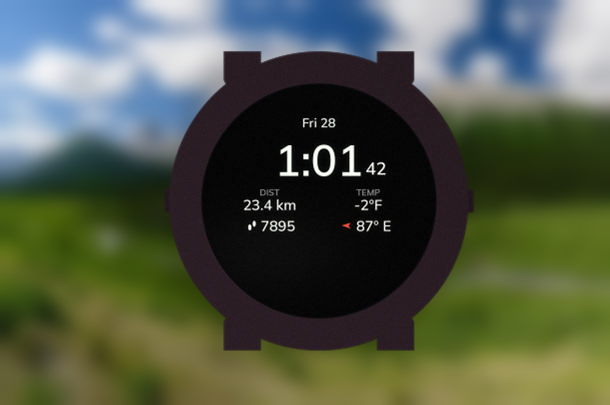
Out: 1,01,42
